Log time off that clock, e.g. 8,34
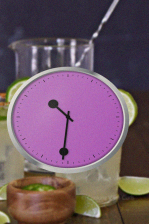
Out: 10,31
